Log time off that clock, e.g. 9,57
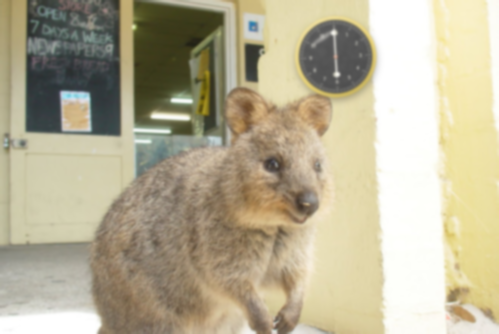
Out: 6,00
